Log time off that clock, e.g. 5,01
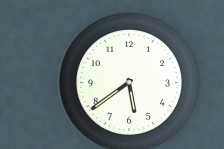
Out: 5,39
